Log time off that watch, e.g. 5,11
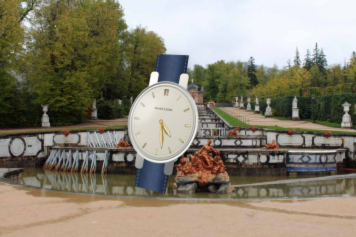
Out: 4,28
